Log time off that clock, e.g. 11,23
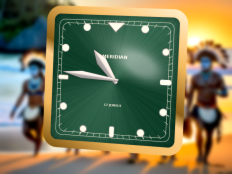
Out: 10,46
